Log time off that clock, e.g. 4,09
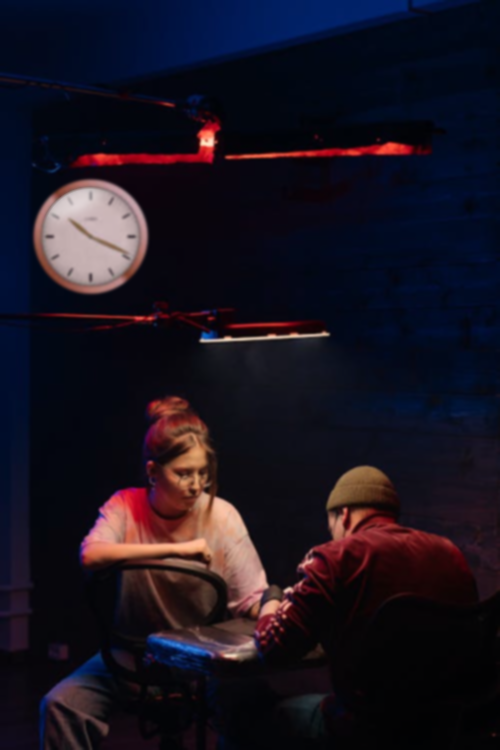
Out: 10,19
